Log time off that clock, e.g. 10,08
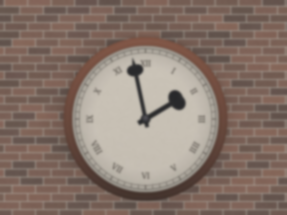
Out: 1,58
